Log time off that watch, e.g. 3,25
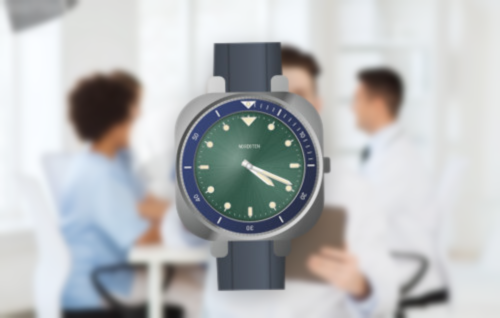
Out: 4,19
